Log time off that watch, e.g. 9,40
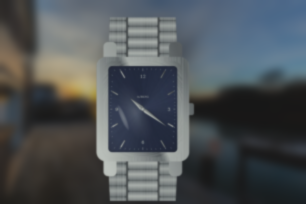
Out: 10,21
